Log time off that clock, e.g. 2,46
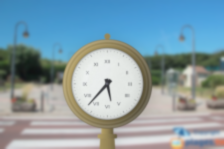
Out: 5,37
